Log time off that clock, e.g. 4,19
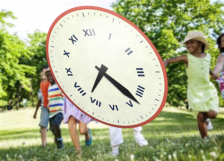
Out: 7,23
